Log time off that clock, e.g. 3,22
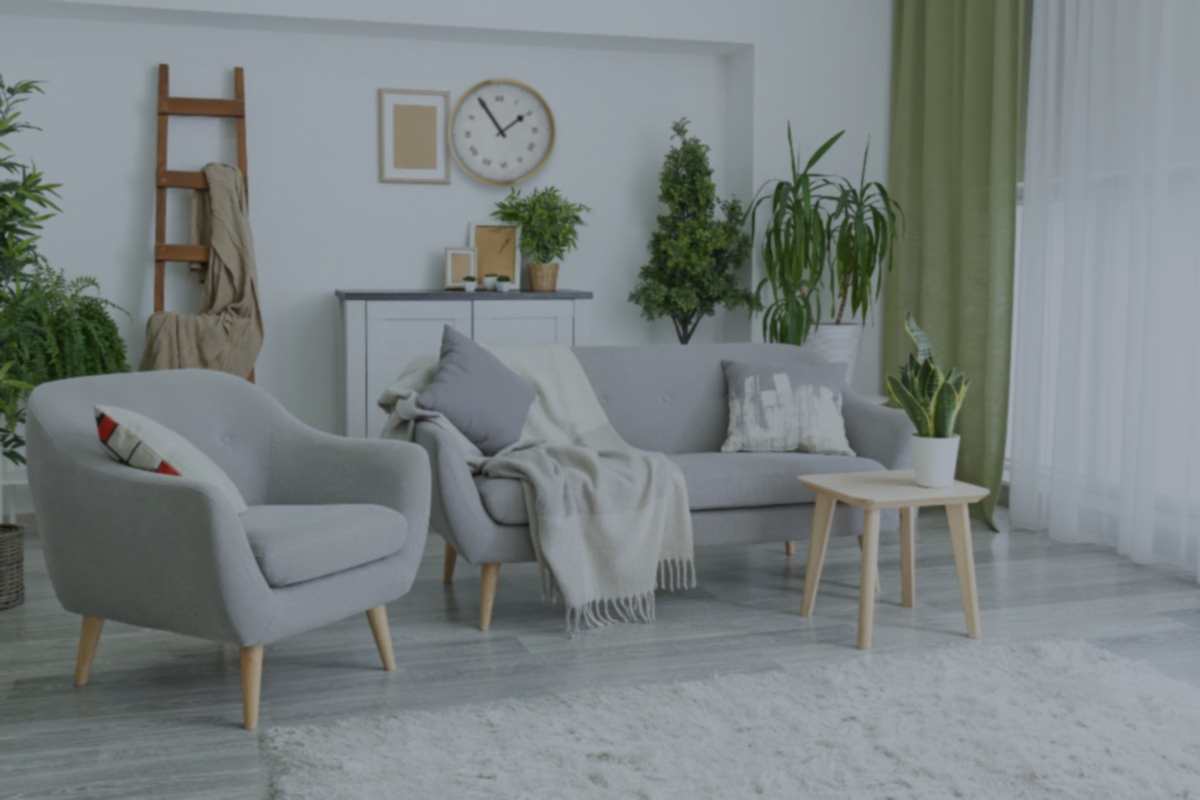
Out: 1,55
